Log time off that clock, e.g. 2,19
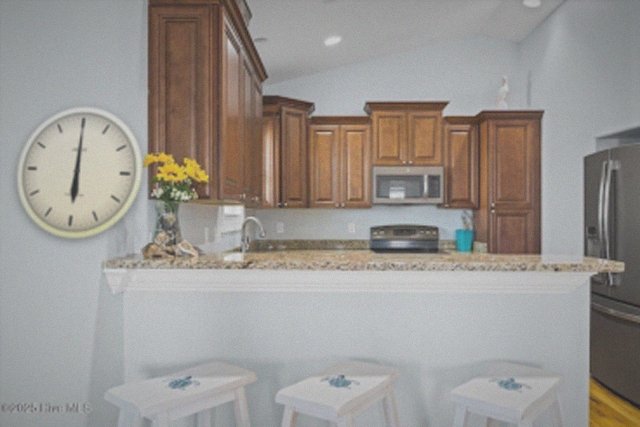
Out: 6,00
